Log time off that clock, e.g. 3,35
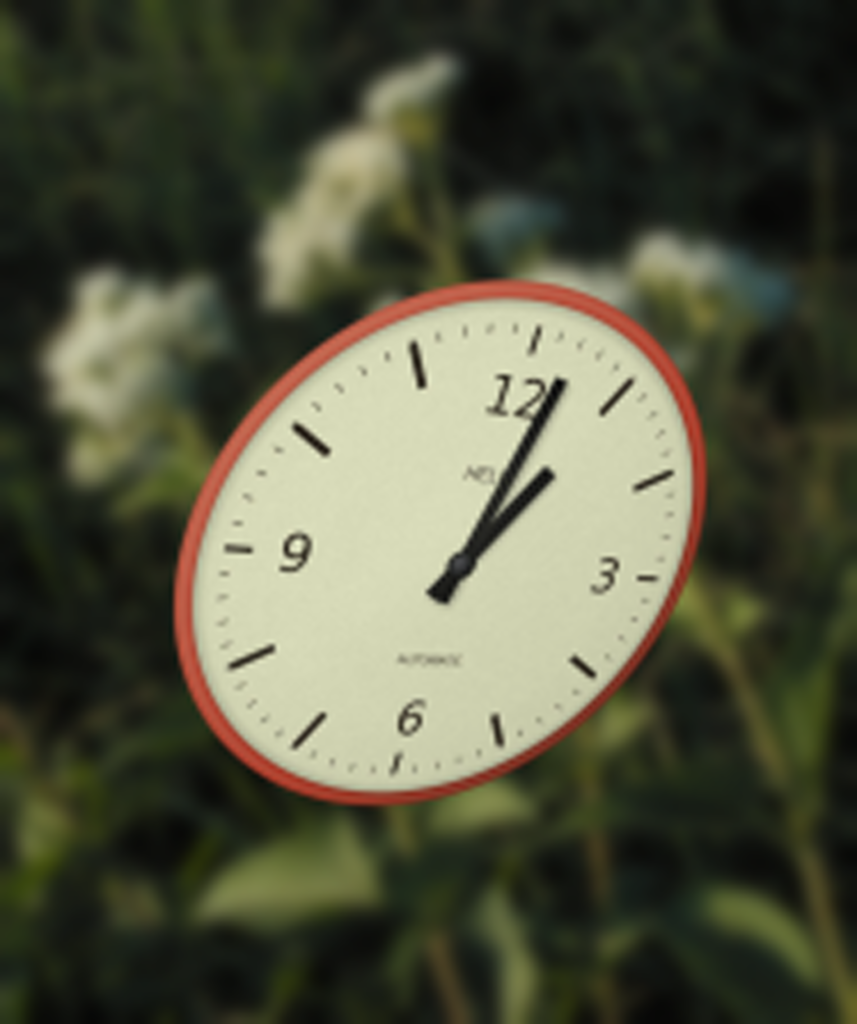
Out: 1,02
